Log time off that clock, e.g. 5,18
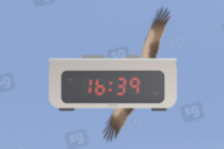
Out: 16,39
